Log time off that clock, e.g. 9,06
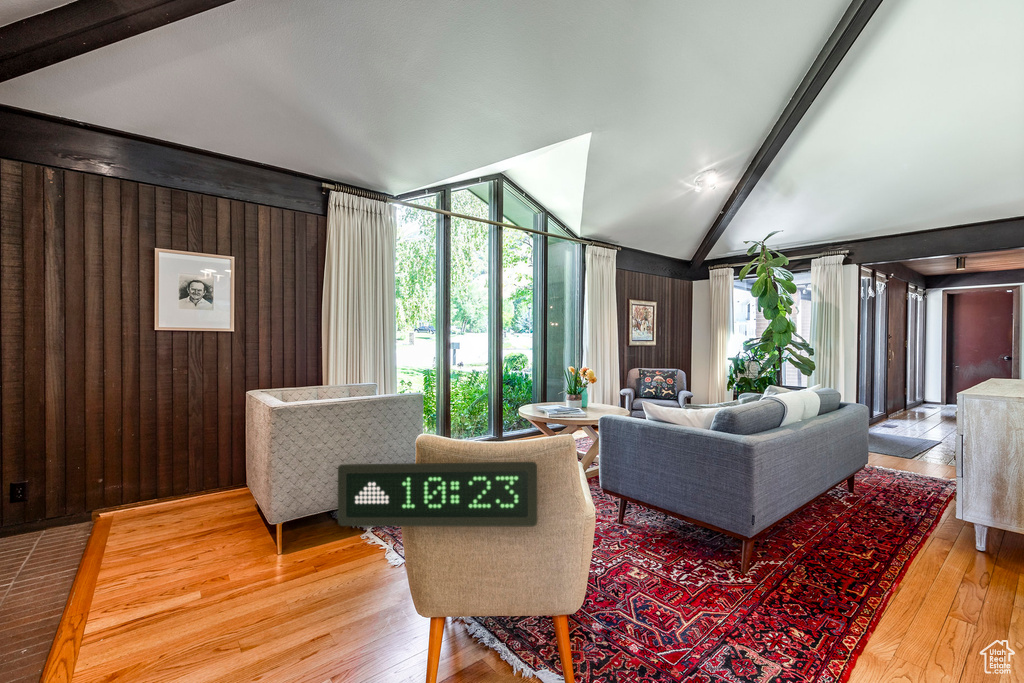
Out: 10,23
